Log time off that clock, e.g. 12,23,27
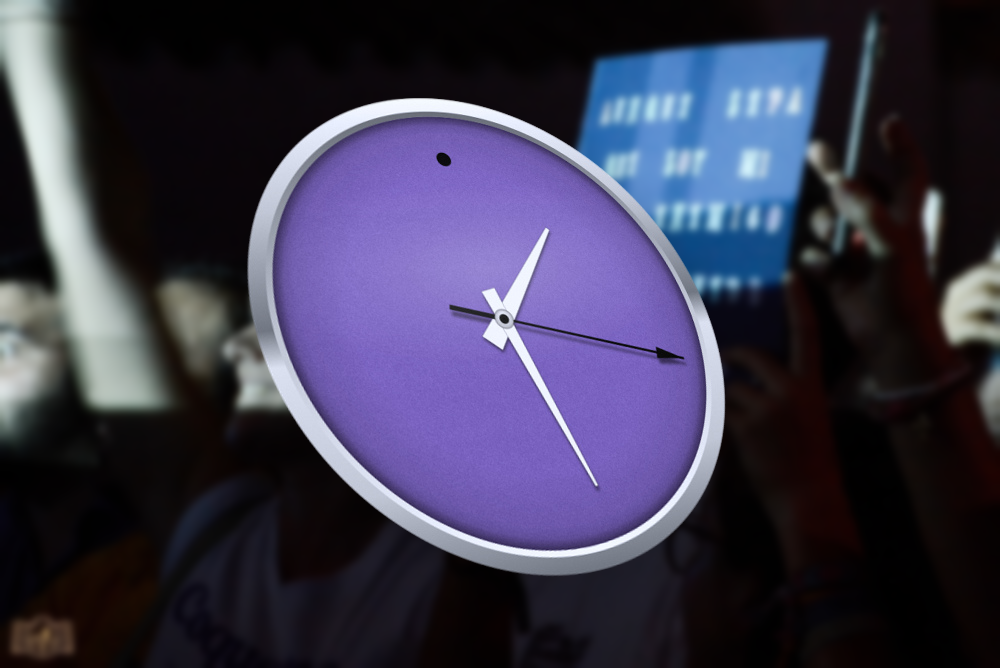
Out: 1,28,18
